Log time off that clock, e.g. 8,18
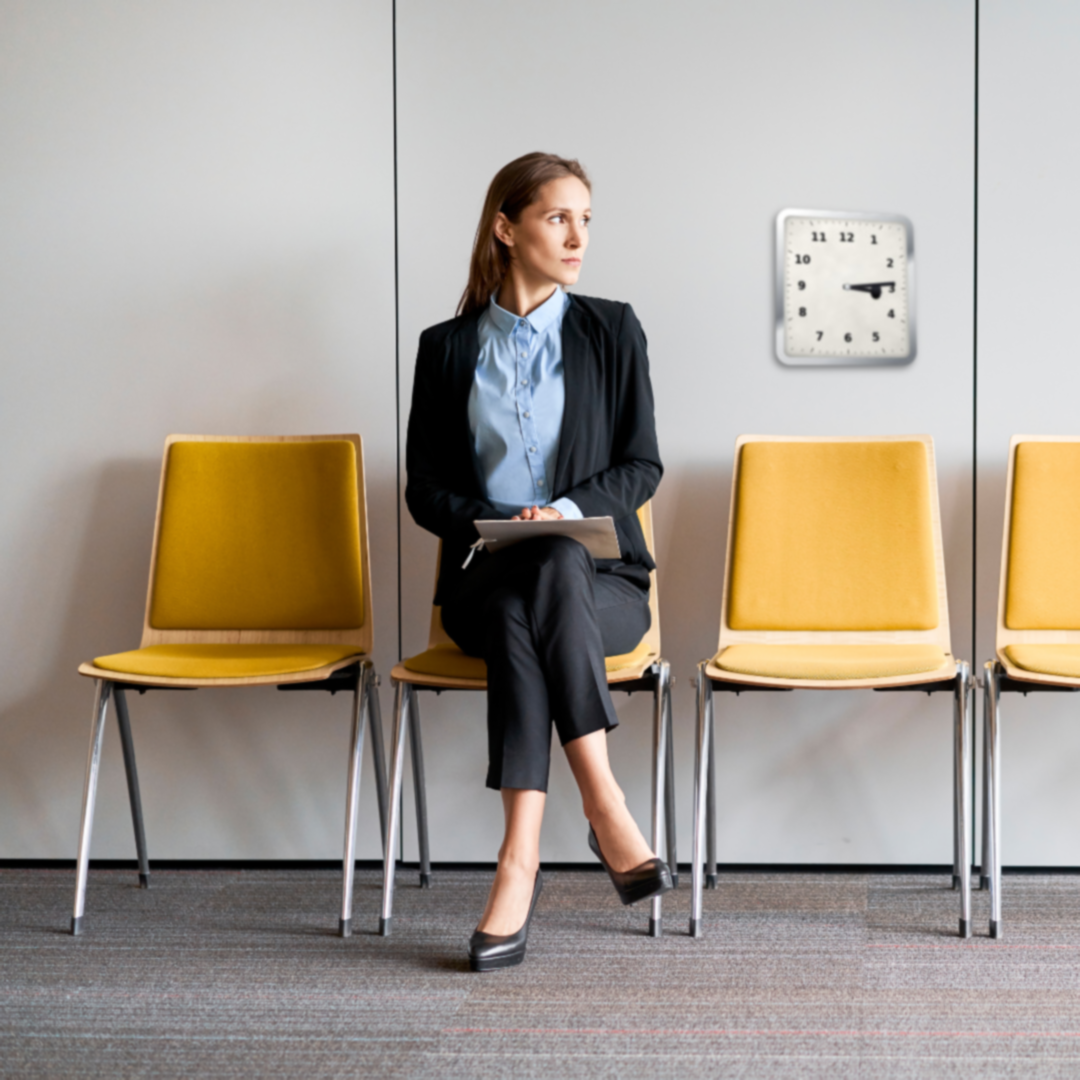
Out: 3,14
